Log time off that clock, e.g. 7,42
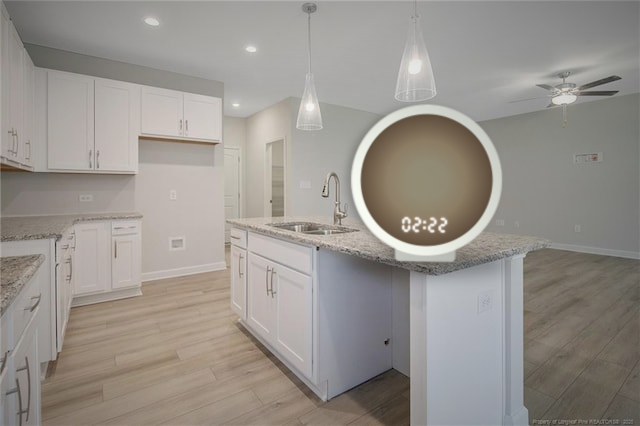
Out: 2,22
